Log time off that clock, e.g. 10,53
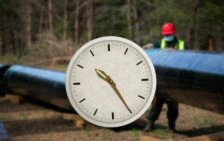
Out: 10,25
